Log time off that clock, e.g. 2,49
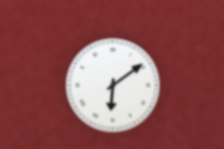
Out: 6,09
